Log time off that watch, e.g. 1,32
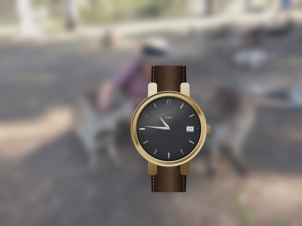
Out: 10,46
